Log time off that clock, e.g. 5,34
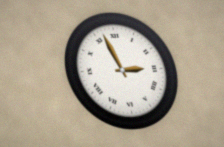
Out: 2,57
